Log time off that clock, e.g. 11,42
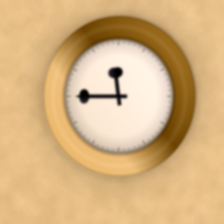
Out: 11,45
